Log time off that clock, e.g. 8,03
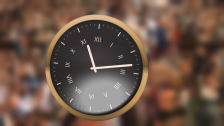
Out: 11,13
